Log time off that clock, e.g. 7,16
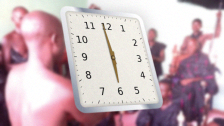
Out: 5,59
